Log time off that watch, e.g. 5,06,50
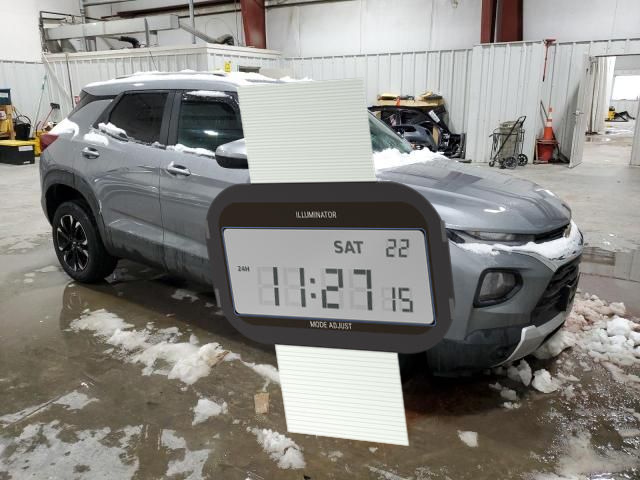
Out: 11,27,15
